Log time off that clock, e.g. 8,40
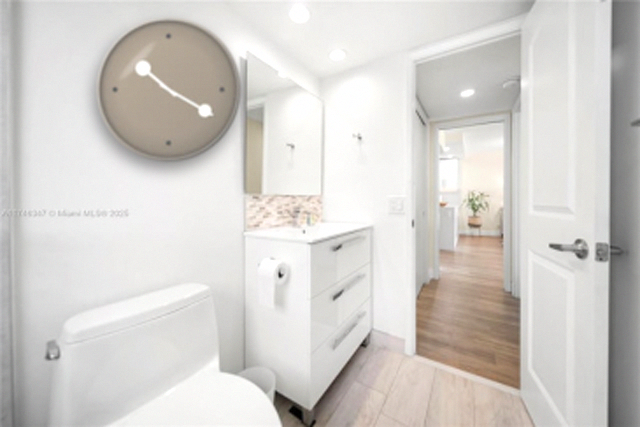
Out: 10,20
